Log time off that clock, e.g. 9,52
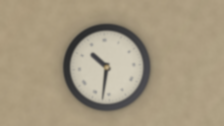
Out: 10,32
